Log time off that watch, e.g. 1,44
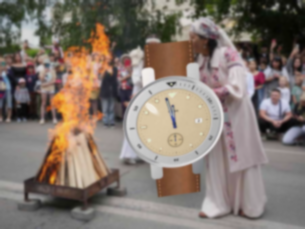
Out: 11,58
